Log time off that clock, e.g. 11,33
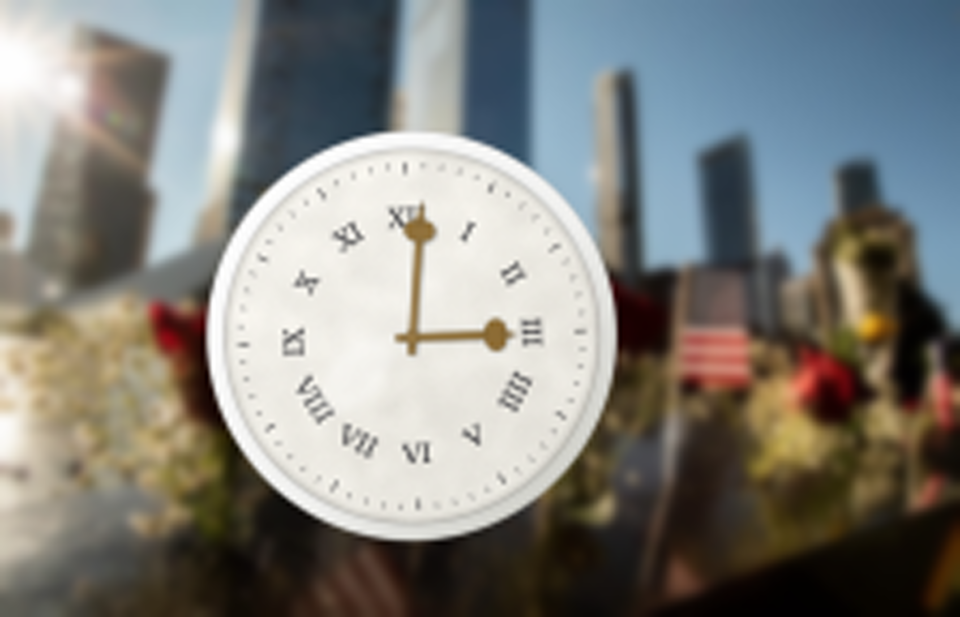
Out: 3,01
